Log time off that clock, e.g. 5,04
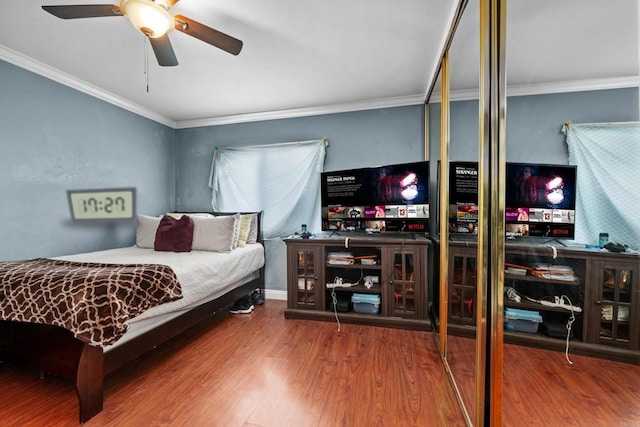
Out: 17,27
